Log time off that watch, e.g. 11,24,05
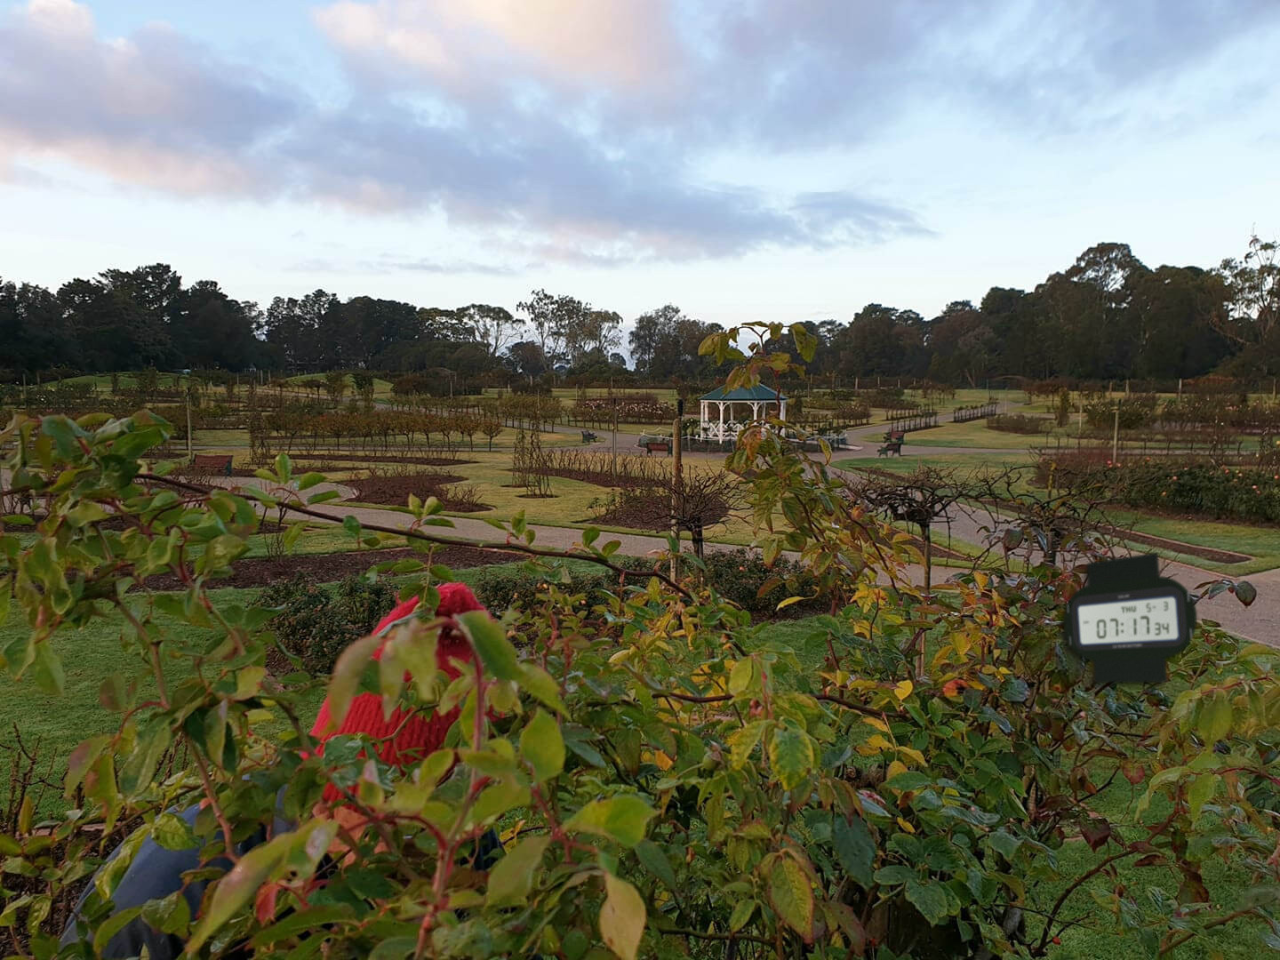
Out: 7,17,34
